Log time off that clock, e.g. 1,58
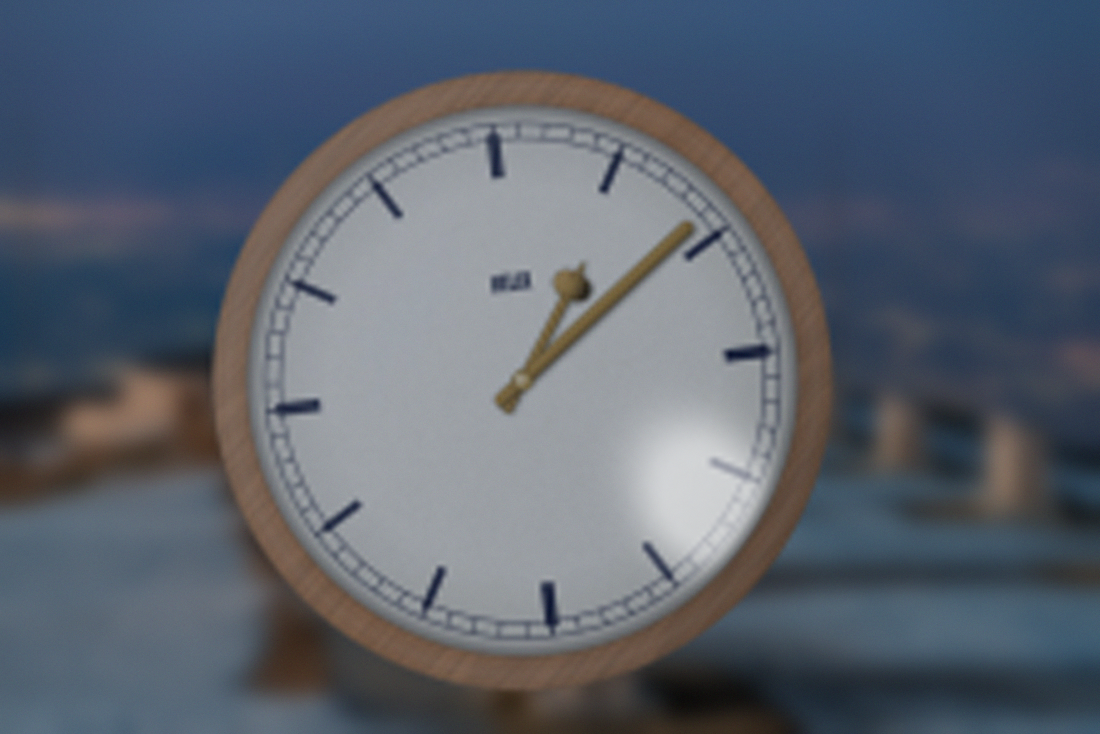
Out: 1,09
